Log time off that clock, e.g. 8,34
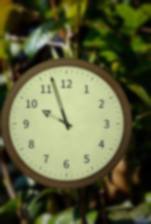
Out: 9,57
